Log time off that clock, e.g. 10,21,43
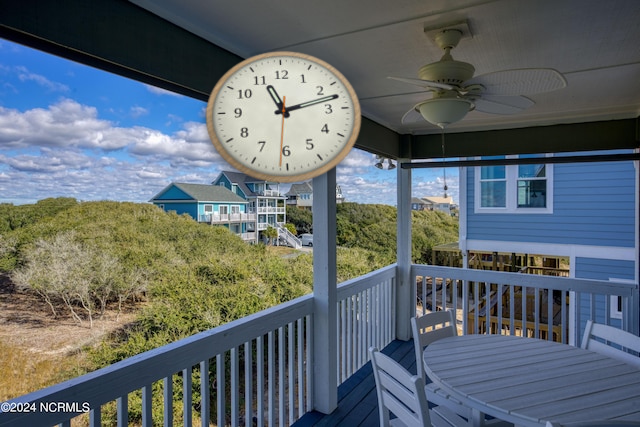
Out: 11,12,31
